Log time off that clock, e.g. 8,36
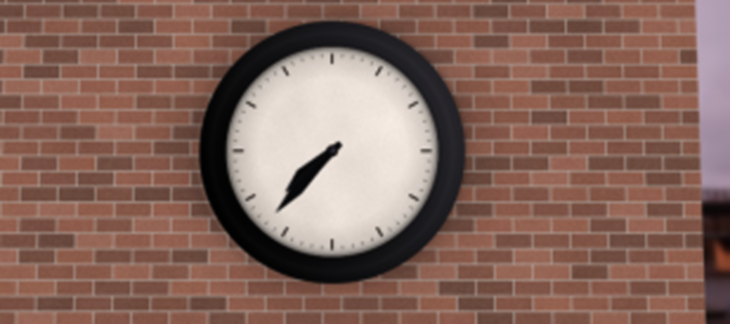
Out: 7,37
